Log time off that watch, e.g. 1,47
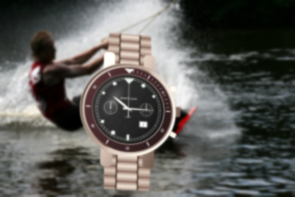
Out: 10,15
